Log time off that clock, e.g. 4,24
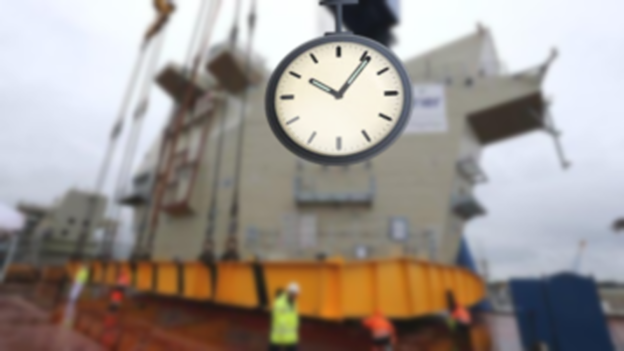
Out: 10,06
